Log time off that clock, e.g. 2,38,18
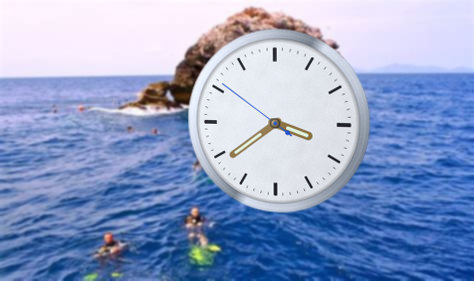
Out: 3,38,51
